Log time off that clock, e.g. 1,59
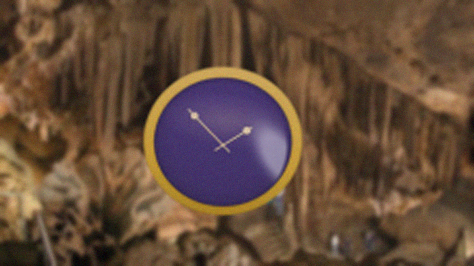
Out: 1,53
